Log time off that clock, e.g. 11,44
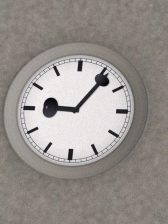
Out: 9,06
